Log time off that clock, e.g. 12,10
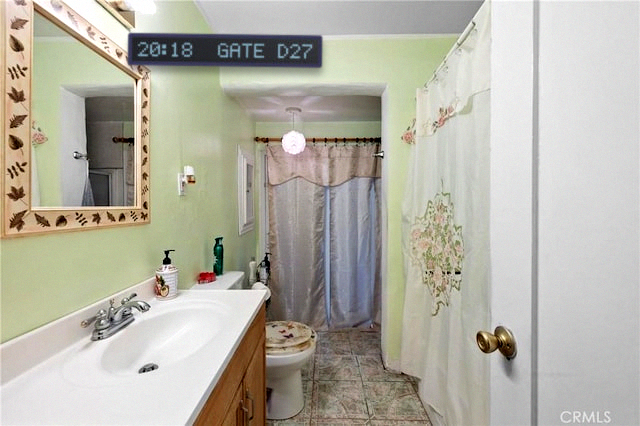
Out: 20,18
